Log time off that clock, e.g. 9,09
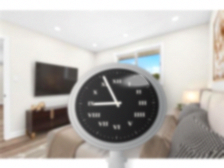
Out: 8,56
